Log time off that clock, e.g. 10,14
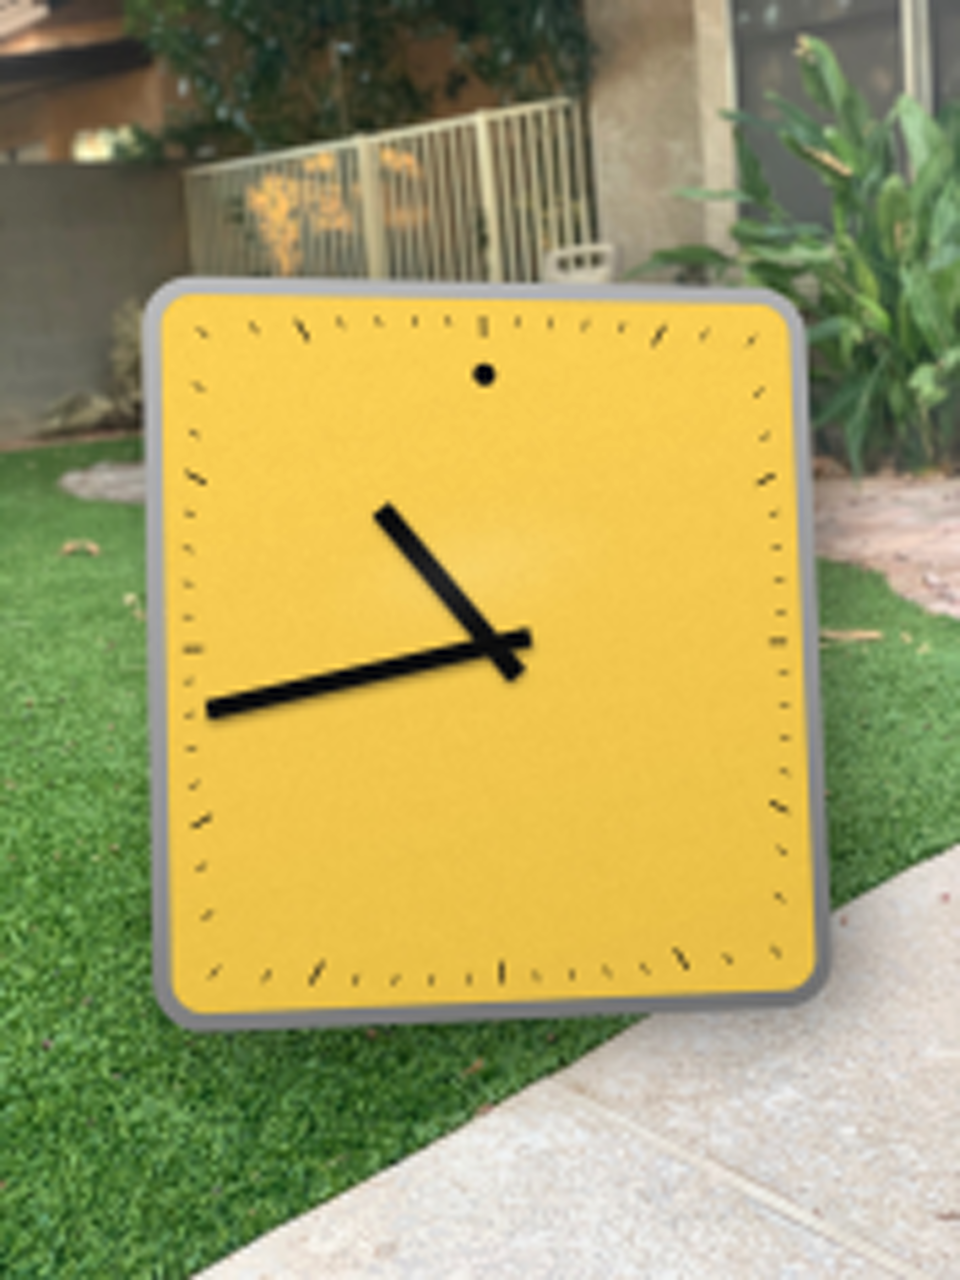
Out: 10,43
